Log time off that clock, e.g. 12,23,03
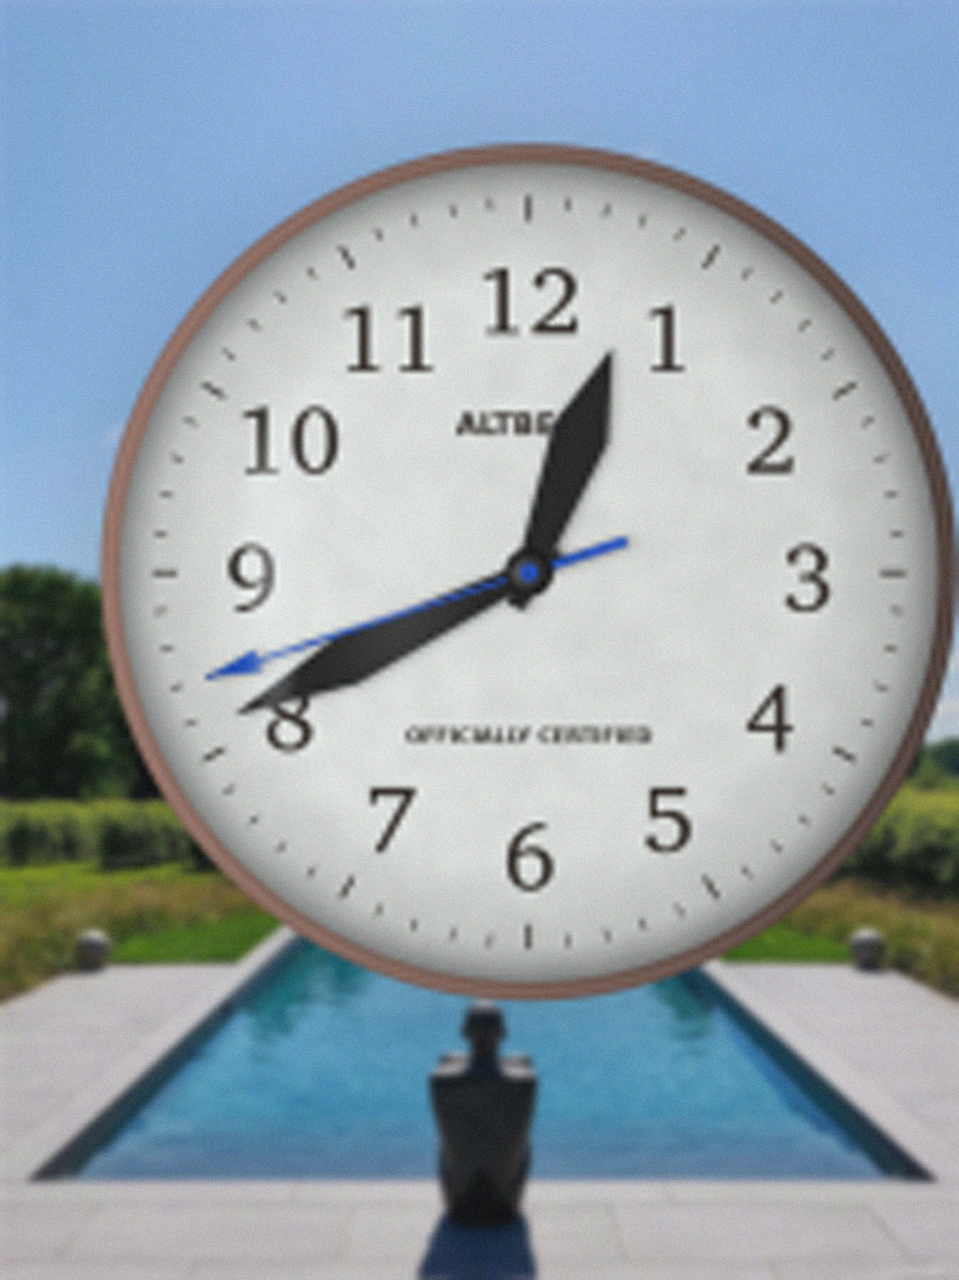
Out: 12,40,42
